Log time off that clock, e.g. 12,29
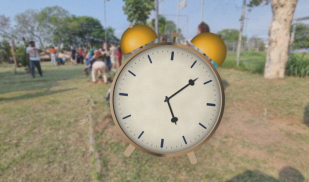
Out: 5,08
